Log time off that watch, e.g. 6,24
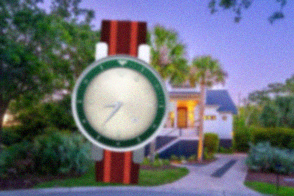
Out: 8,36
